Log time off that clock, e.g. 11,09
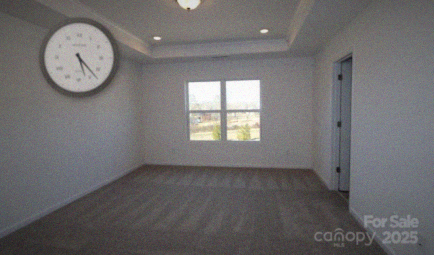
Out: 5,23
